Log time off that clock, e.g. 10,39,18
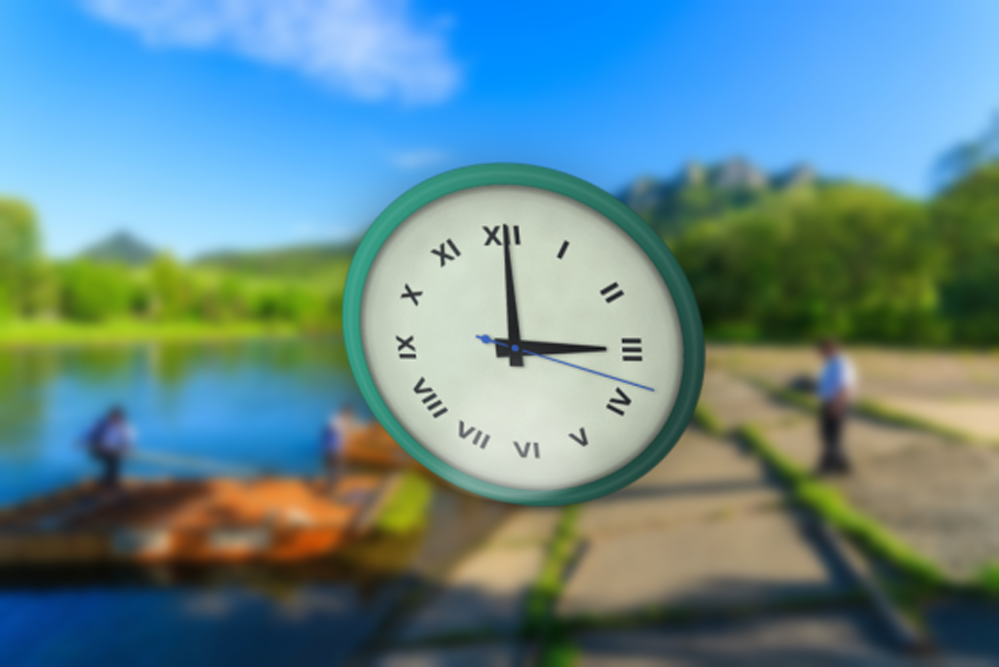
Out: 3,00,18
